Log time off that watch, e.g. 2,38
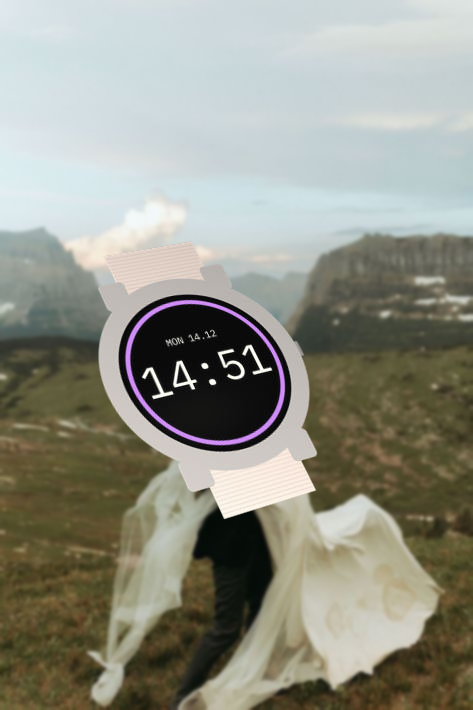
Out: 14,51
